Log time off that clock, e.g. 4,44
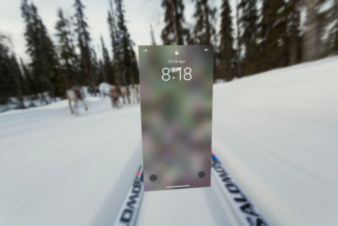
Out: 8,18
